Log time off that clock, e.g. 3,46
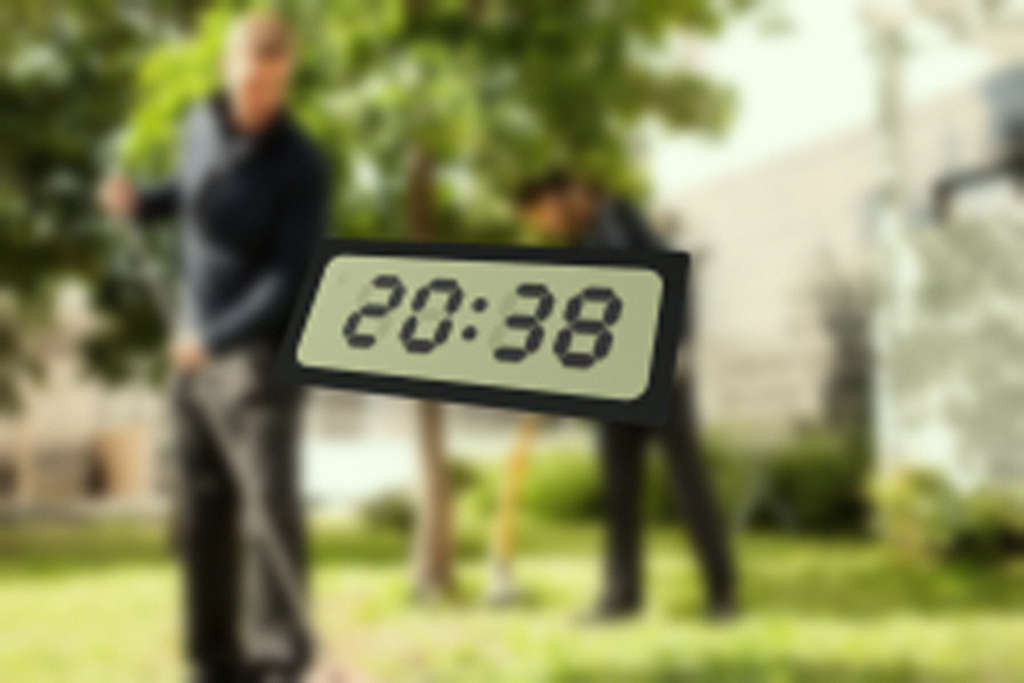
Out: 20,38
